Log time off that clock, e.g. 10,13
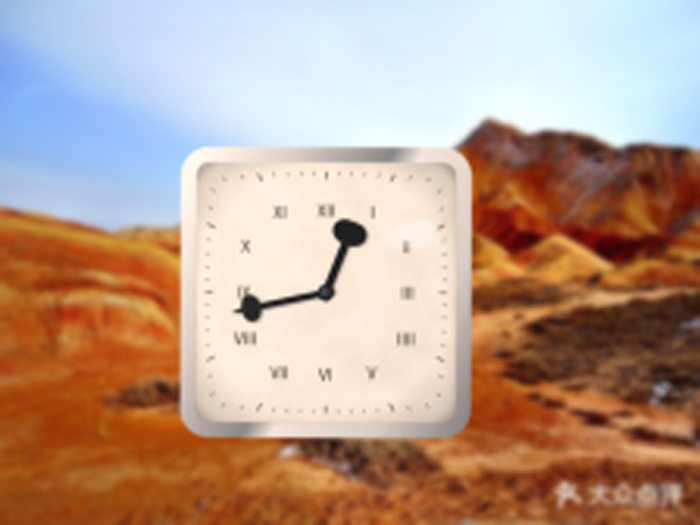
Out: 12,43
